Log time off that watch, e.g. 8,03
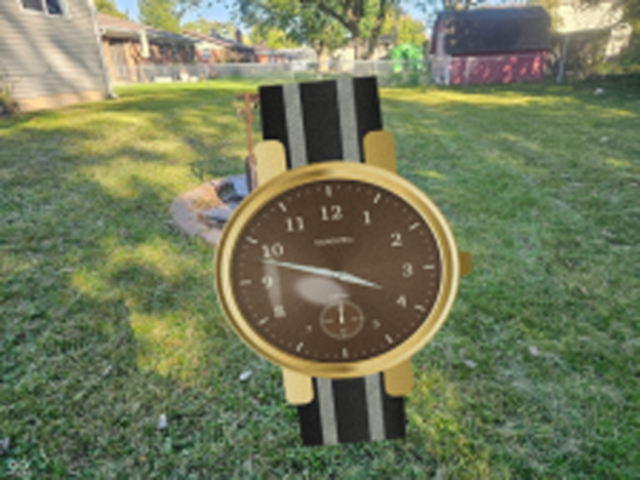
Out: 3,48
